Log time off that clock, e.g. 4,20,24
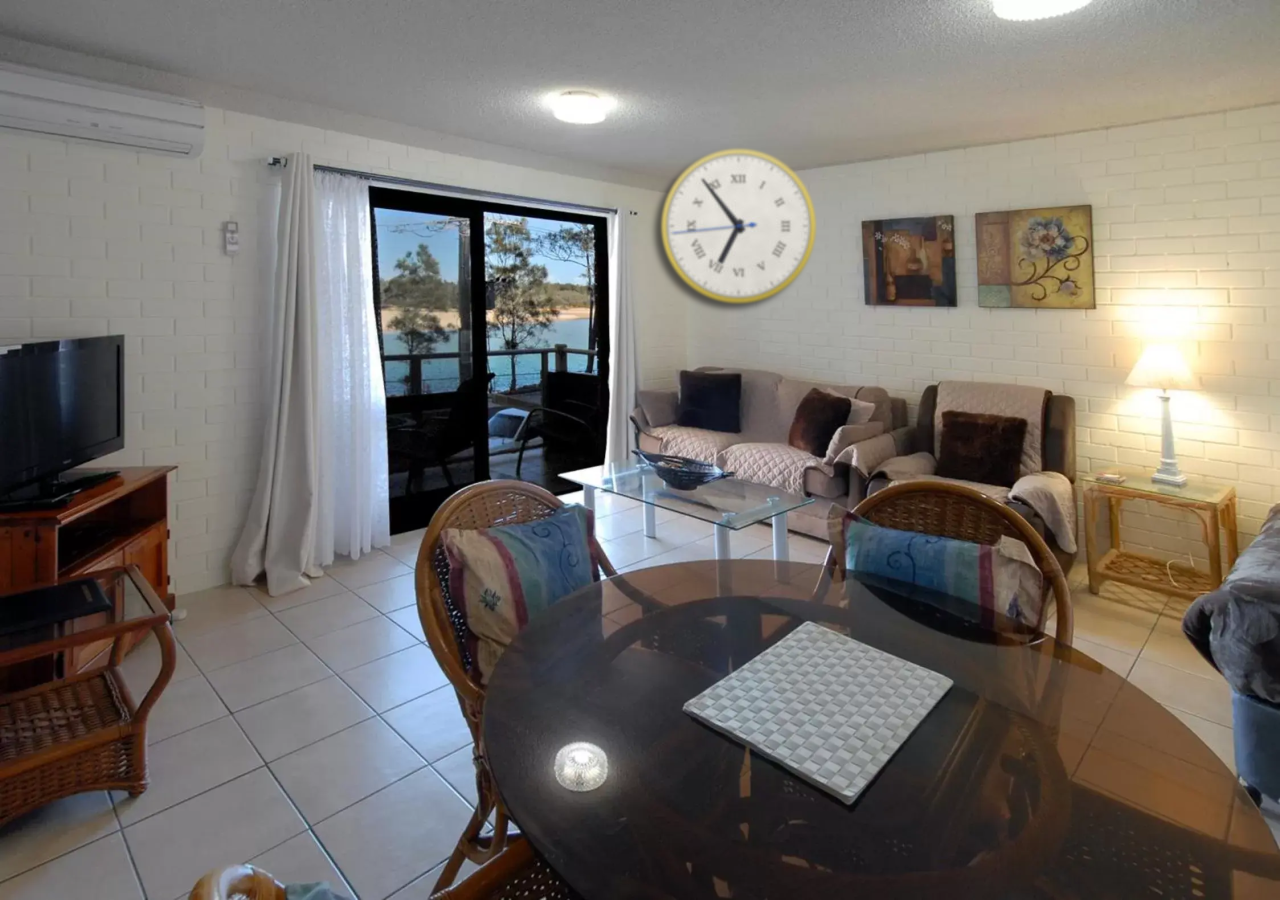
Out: 6,53,44
